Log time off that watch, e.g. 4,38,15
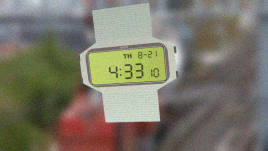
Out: 4,33,10
